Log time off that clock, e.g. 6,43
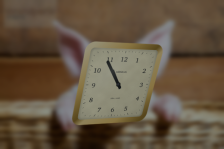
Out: 10,54
